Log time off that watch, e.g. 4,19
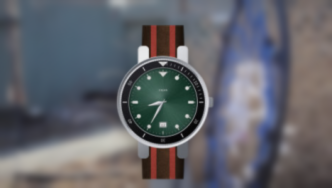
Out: 8,35
